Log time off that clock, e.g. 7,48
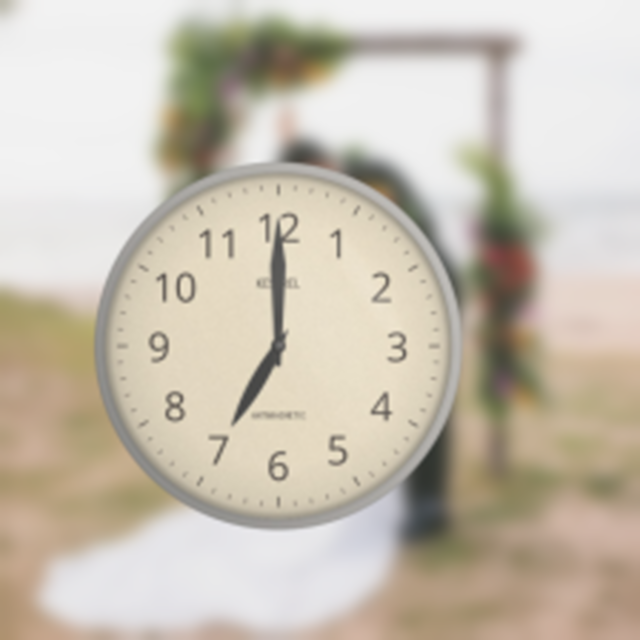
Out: 7,00
